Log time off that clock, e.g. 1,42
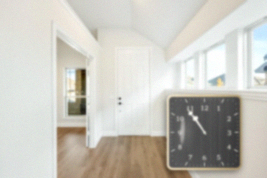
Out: 10,54
